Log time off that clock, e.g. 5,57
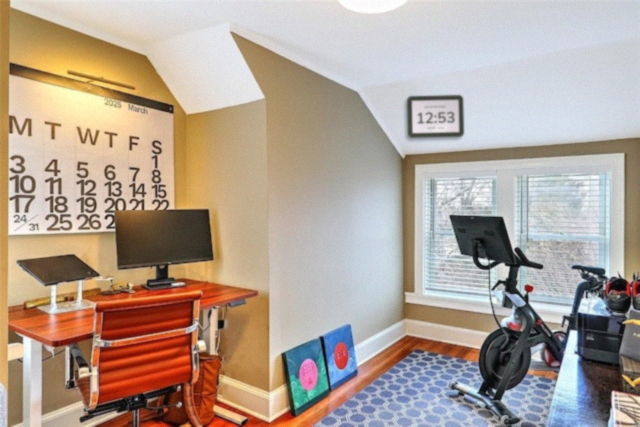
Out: 12,53
